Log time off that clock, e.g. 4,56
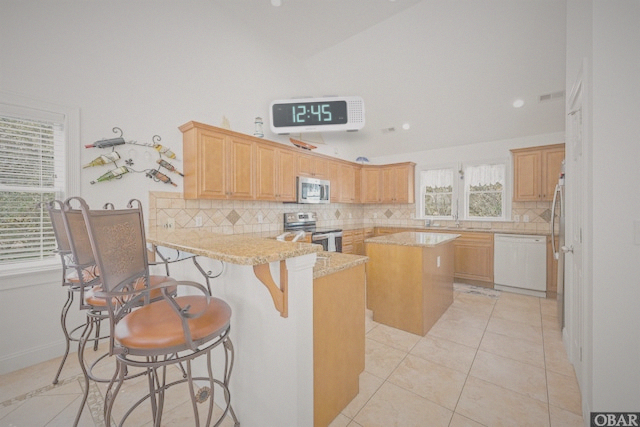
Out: 12,45
